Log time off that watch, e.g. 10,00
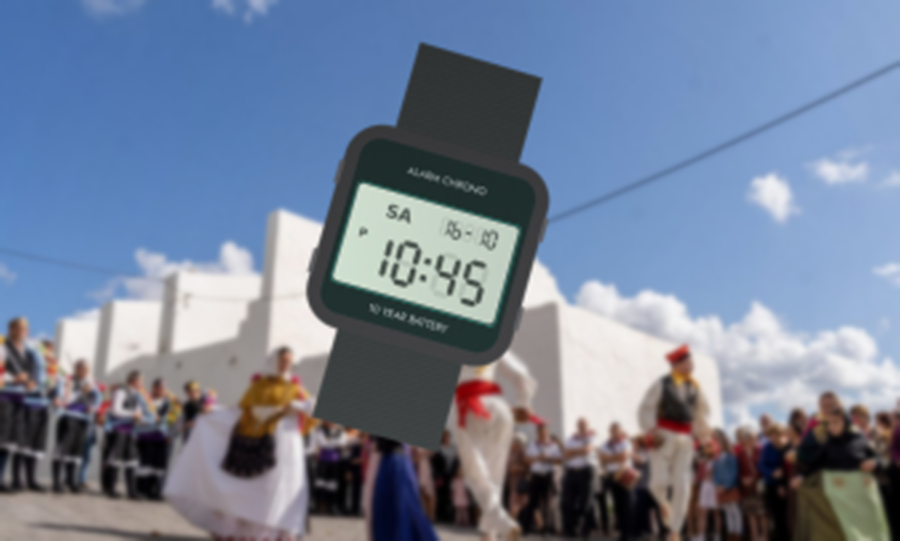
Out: 10,45
